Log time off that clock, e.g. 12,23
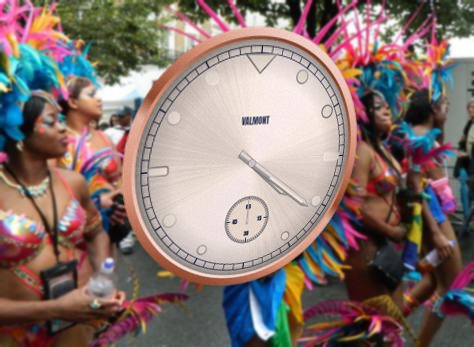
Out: 4,21
